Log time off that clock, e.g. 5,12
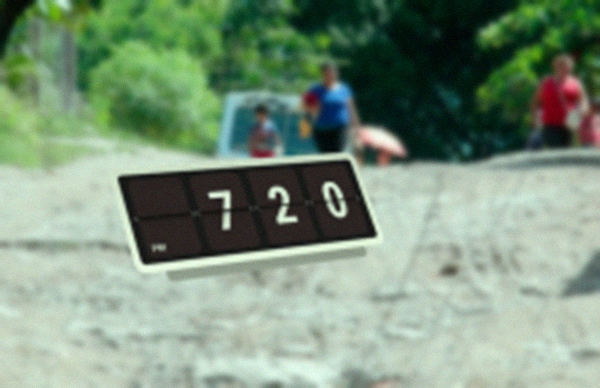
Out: 7,20
